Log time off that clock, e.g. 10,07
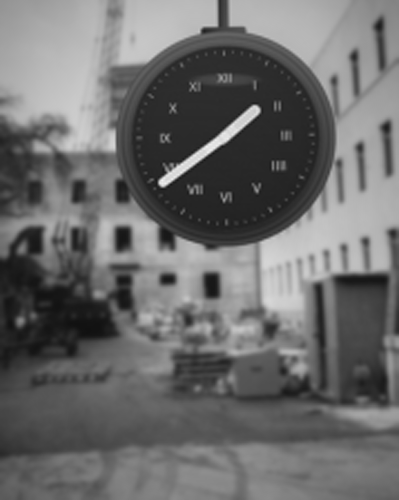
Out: 1,39
